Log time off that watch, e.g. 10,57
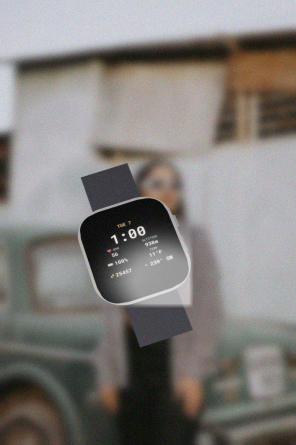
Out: 1,00
